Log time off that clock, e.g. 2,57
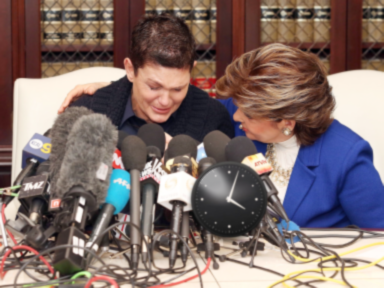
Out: 4,03
